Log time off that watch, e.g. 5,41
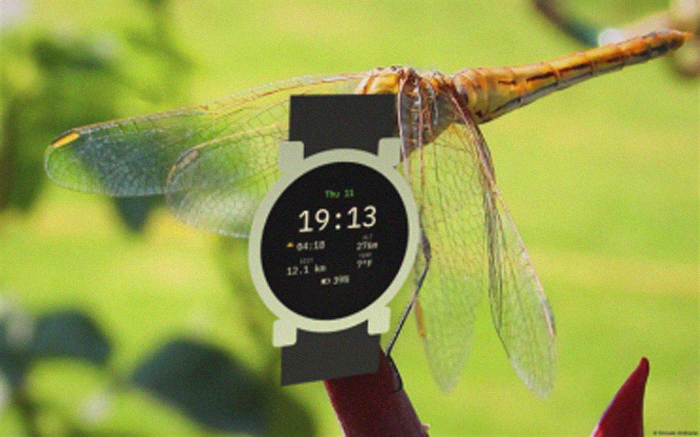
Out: 19,13
